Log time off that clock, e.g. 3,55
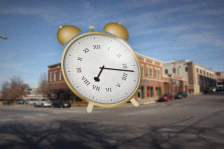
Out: 7,17
